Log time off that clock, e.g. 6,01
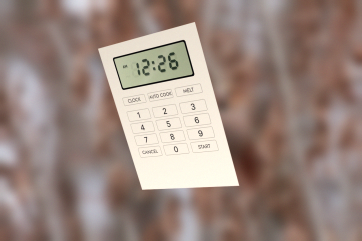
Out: 12,26
